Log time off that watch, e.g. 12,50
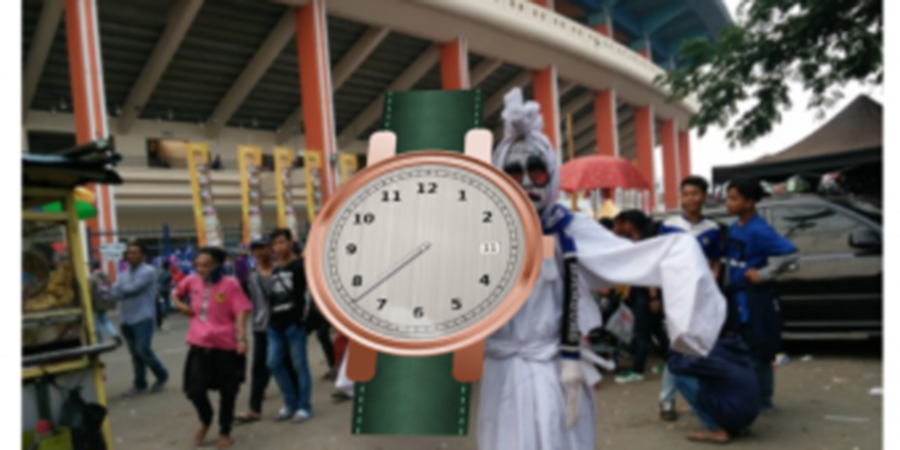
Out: 7,38
